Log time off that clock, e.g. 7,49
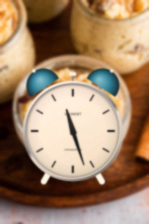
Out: 11,27
